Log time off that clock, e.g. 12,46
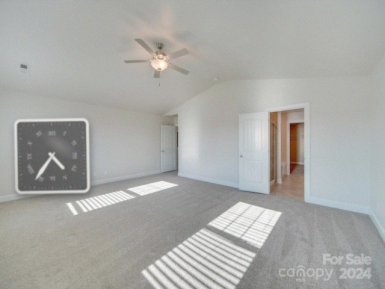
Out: 4,36
